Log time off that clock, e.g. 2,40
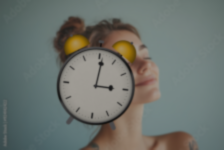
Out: 3,01
